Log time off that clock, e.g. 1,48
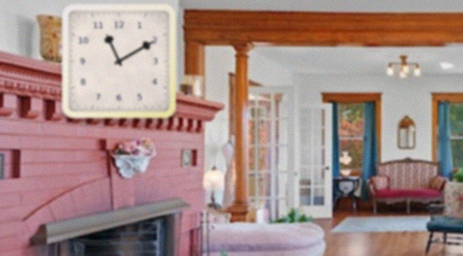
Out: 11,10
